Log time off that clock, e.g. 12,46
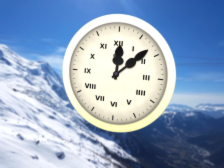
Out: 12,08
